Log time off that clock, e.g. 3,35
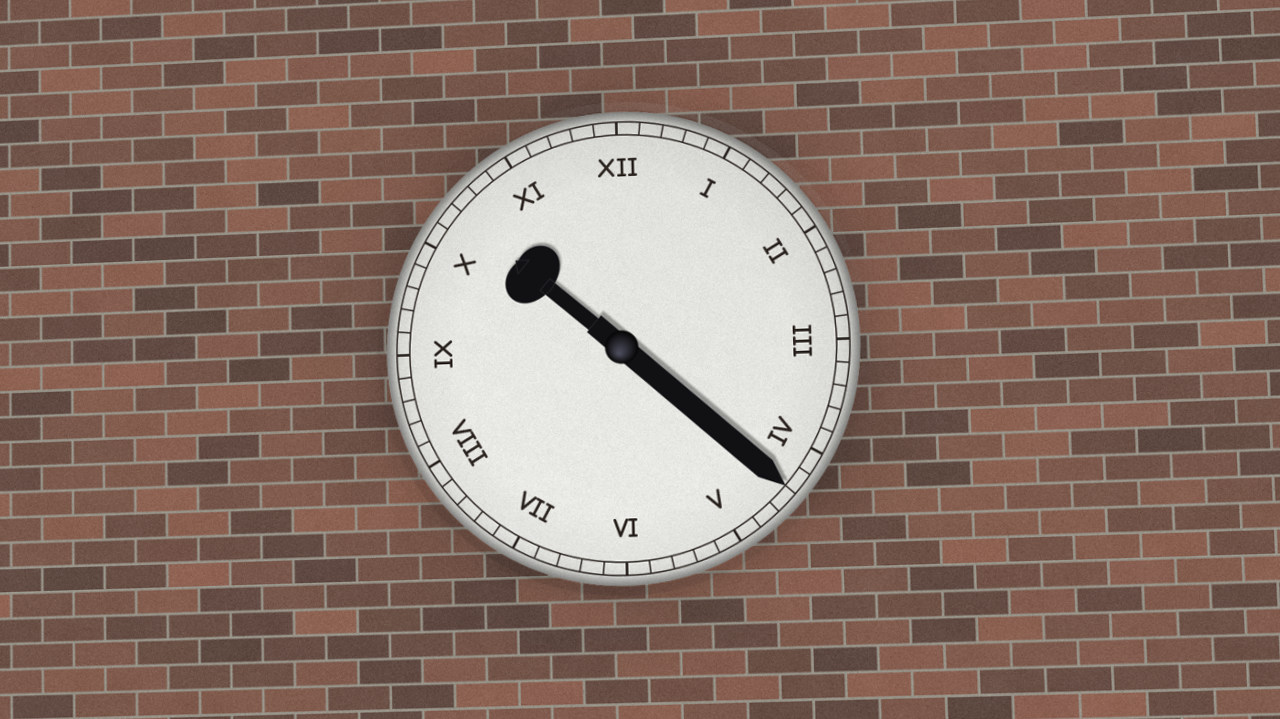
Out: 10,22
